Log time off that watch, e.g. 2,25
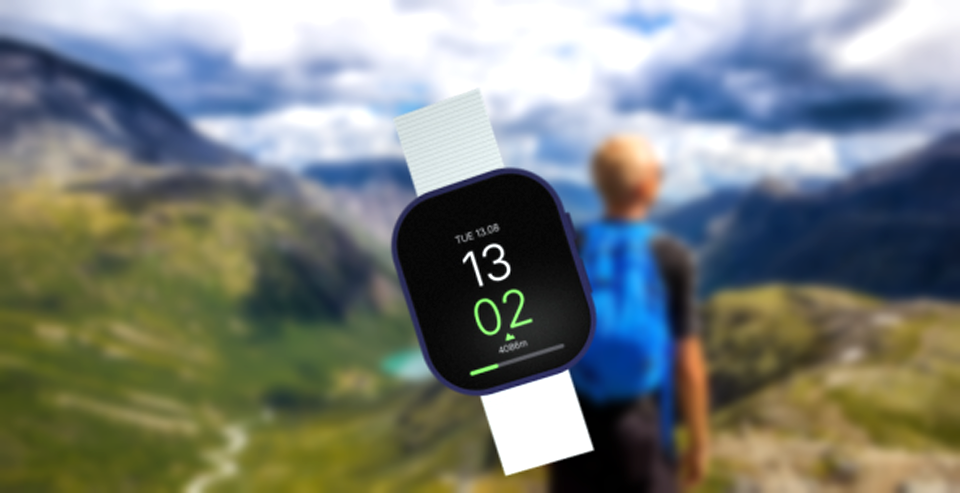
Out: 13,02
